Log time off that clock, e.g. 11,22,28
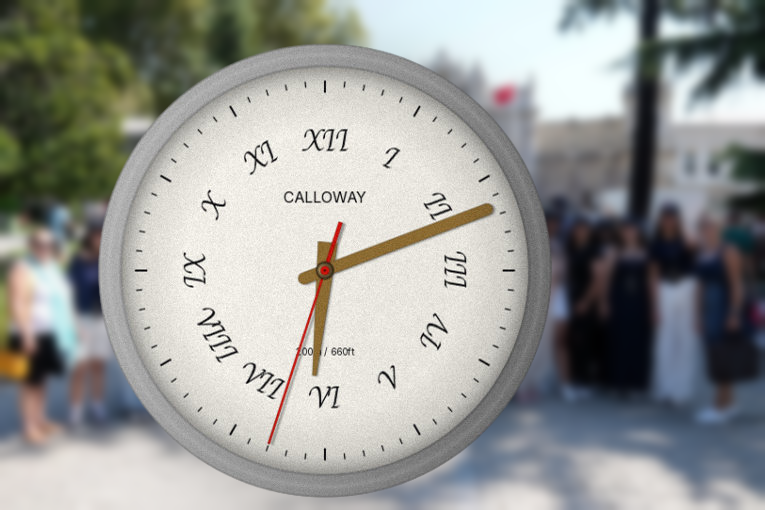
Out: 6,11,33
